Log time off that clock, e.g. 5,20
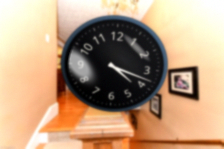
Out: 4,18
